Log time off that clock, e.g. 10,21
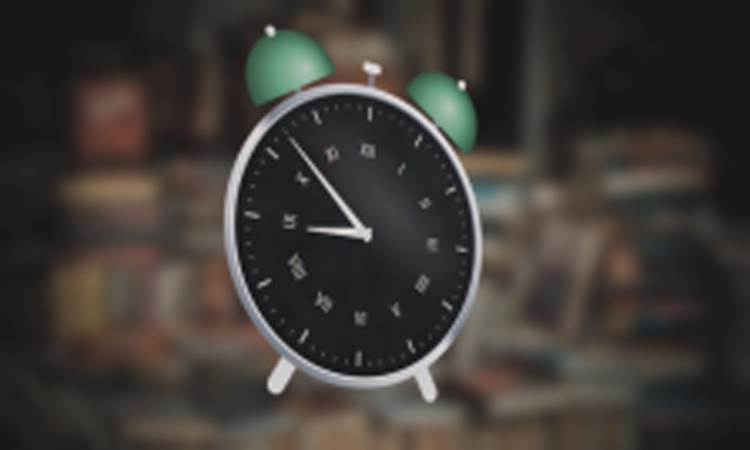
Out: 8,52
